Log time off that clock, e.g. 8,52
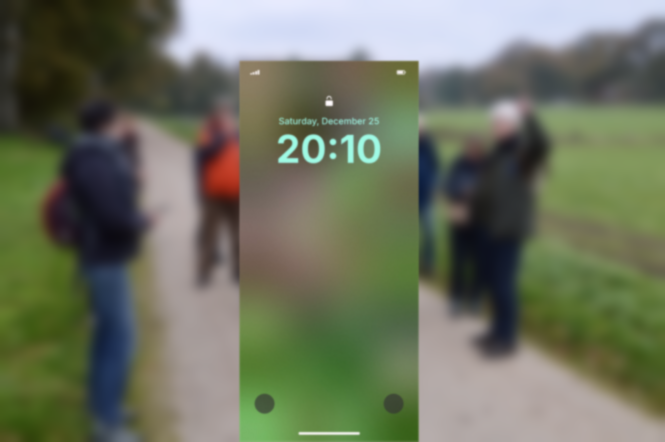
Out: 20,10
